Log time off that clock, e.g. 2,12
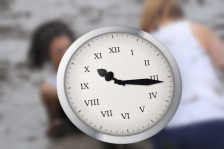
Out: 10,16
